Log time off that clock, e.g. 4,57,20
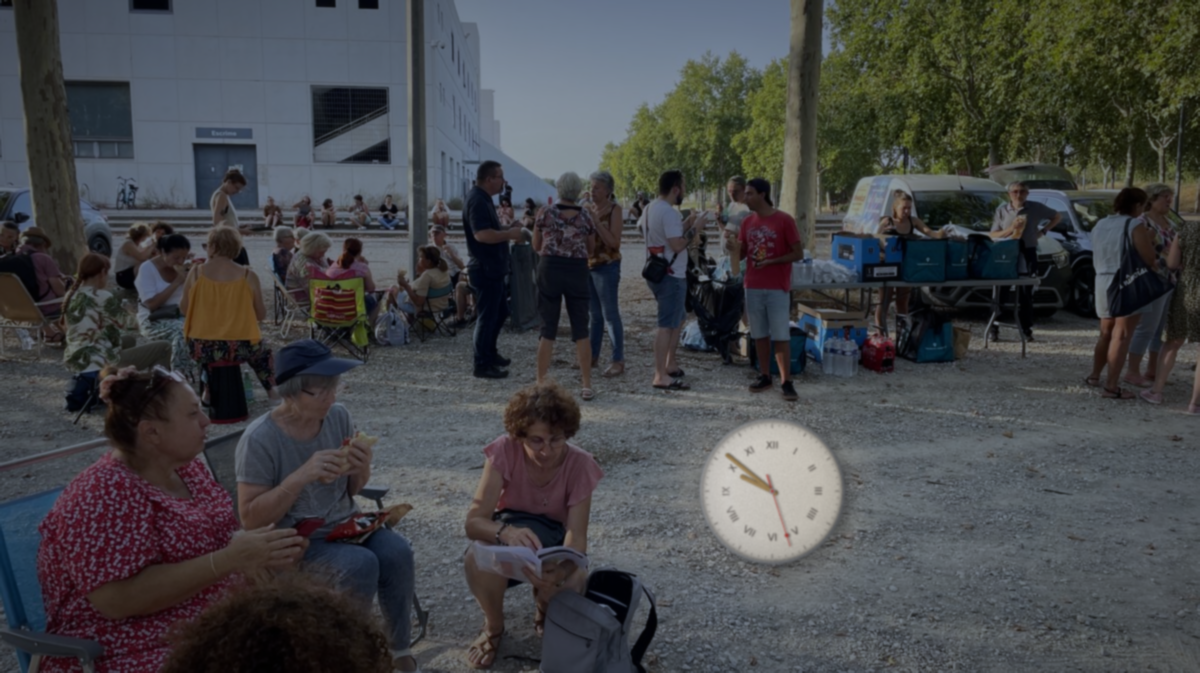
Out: 9,51,27
